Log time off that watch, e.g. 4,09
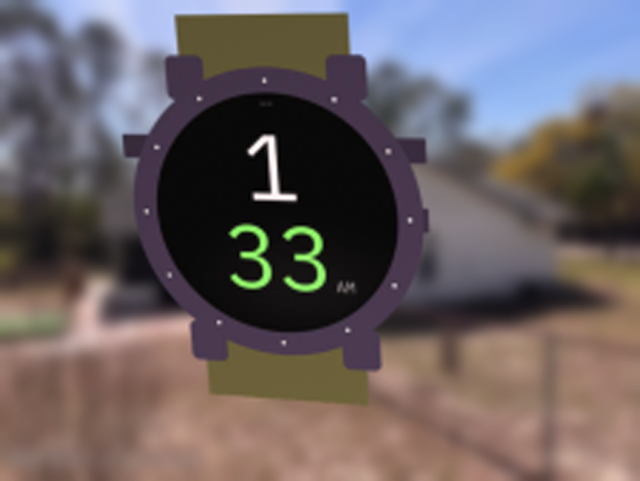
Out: 1,33
